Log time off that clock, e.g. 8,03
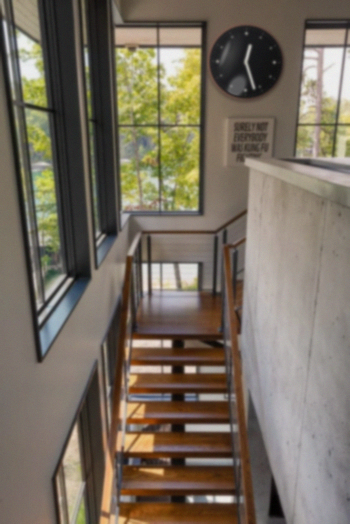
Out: 12,27
